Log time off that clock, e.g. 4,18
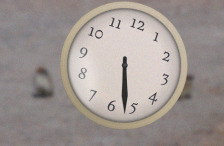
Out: 5,27
